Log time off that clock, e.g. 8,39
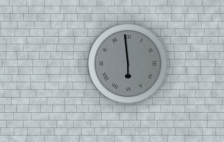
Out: 5,59
